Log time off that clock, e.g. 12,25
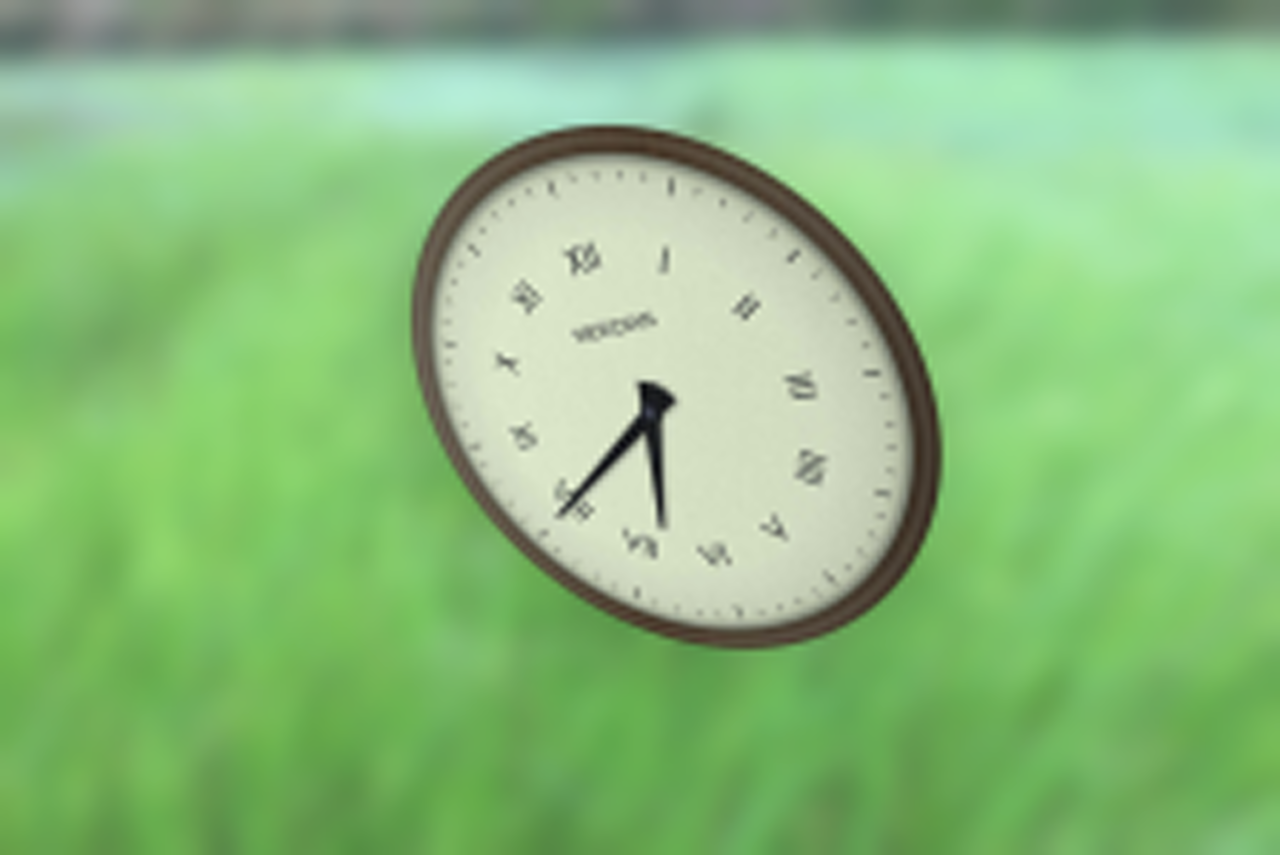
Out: 6,40
